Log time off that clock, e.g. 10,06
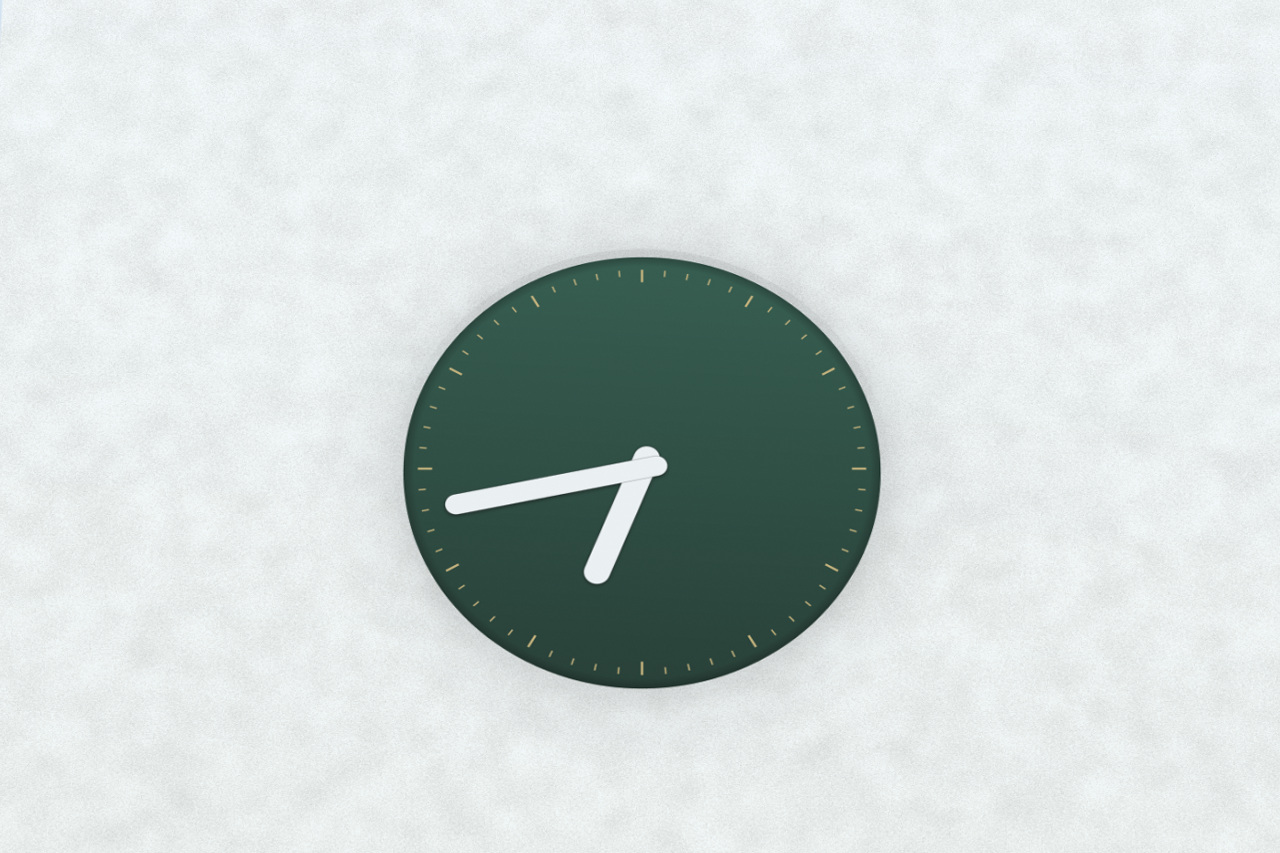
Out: 6,43
